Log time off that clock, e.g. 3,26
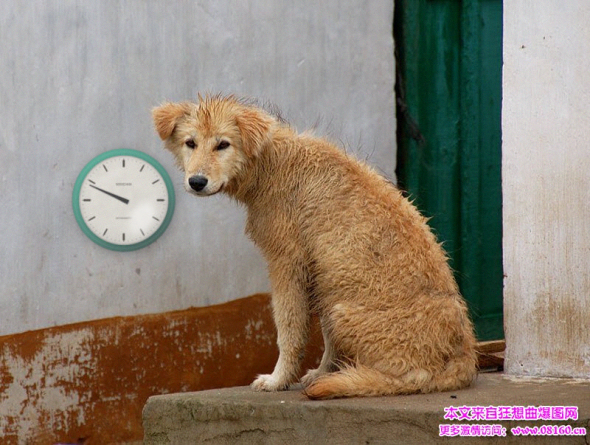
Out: 9,49
